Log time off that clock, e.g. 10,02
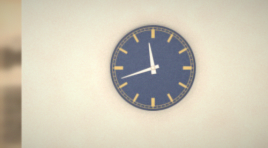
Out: 11,42
